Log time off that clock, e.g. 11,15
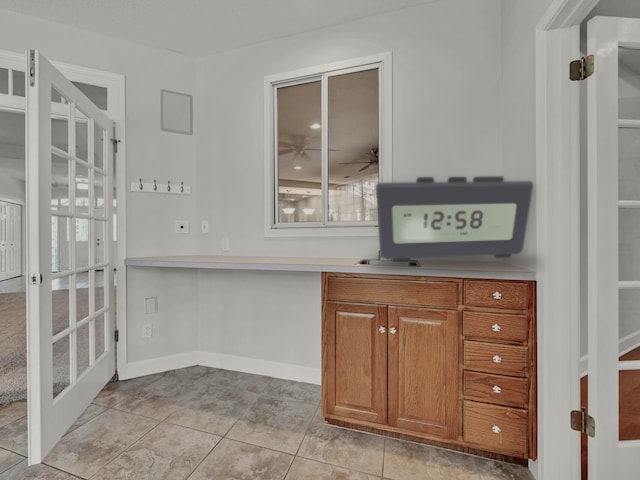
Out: 12,58
